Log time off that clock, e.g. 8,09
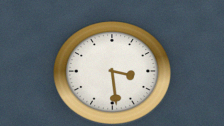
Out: 3,29
